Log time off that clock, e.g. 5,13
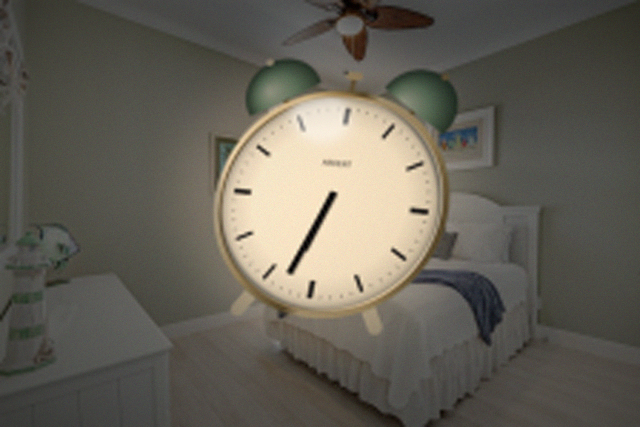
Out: 6,33
